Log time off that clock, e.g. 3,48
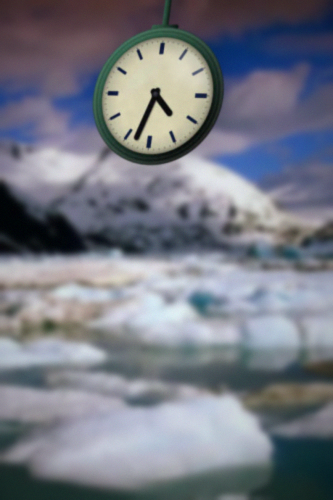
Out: 4,33
